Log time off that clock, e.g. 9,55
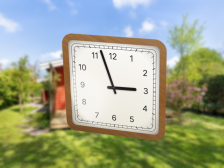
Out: 2,57
